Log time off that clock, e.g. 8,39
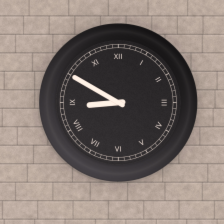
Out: 8,50
